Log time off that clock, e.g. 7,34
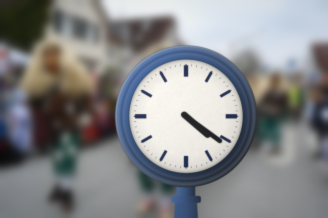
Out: 4,21
